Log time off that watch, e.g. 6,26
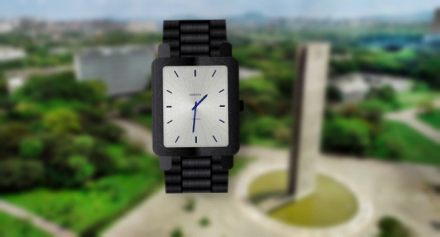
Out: 1,31
